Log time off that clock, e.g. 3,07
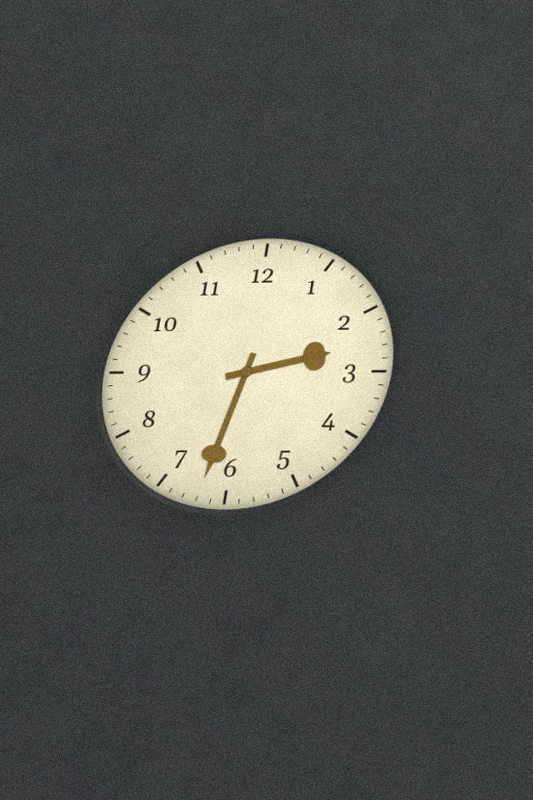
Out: 2,32
